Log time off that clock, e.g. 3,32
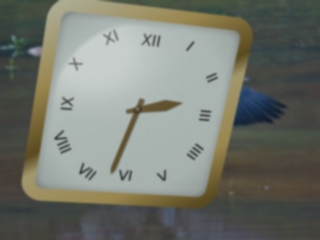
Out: 2,32
